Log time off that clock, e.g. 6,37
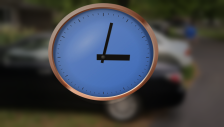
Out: 3,02
